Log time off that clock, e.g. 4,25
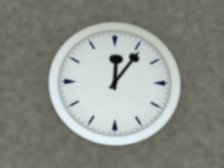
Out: 12,06
